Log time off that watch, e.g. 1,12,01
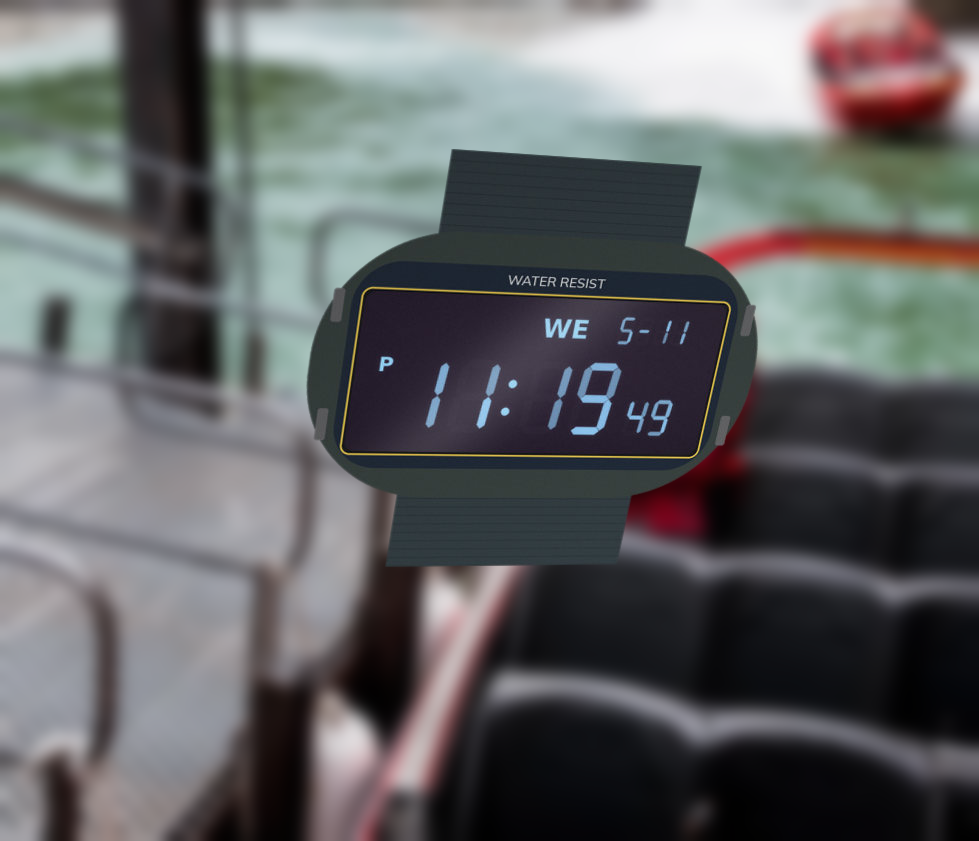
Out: 11,19,49
